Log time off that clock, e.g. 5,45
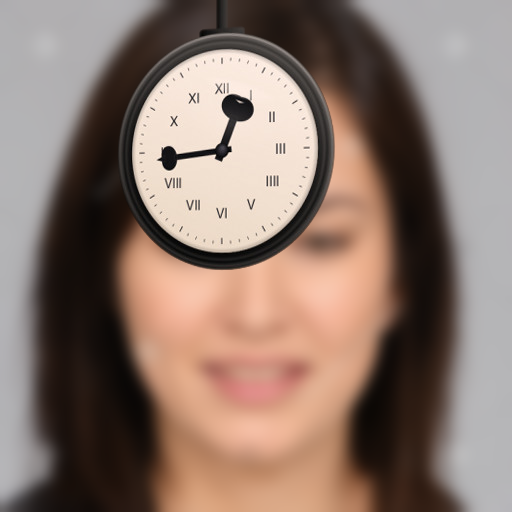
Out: 12,44
